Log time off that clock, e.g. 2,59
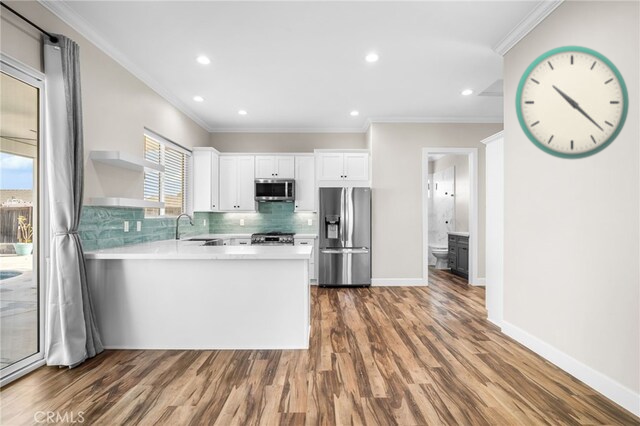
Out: 10,22
